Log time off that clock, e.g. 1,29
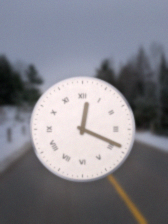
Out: 12,19
